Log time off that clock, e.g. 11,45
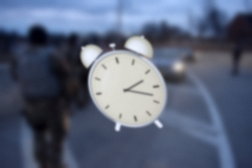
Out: 2,18
